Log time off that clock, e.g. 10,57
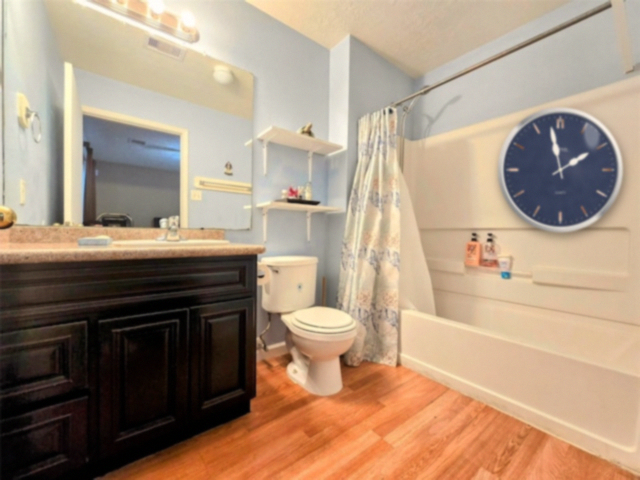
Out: 1,58
